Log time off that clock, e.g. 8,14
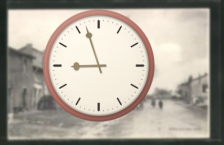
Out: 8,57
